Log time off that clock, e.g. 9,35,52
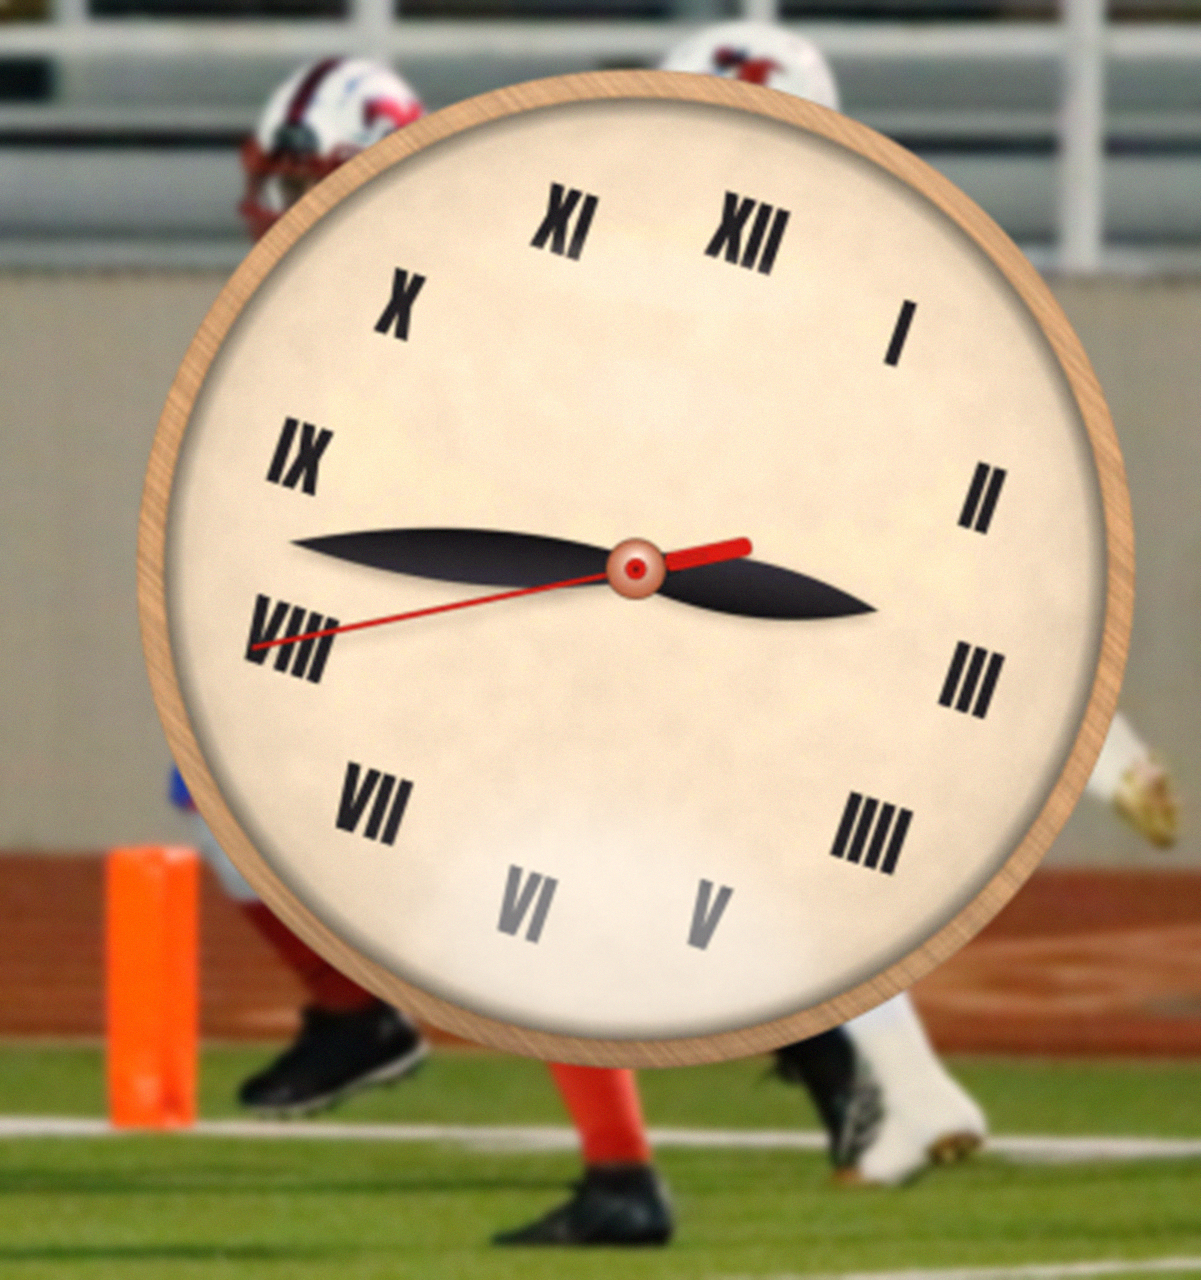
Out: 2,42,40
